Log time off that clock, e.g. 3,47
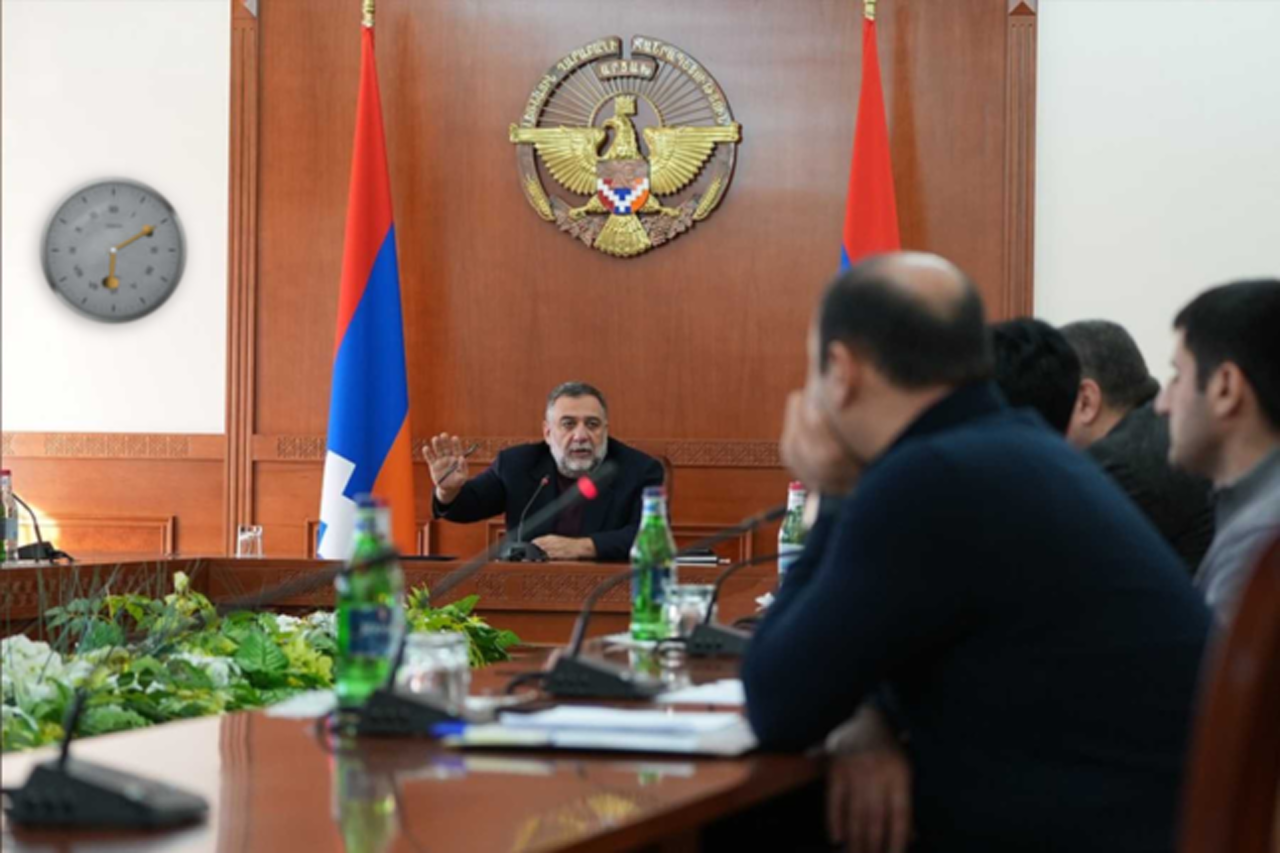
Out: 6,10
